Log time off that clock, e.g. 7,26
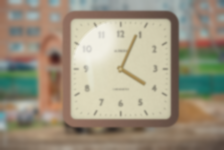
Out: 4,04
